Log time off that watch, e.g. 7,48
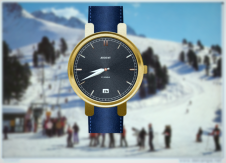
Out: 8,41
